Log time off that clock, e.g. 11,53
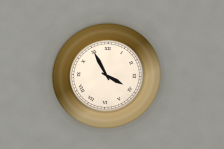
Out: 3,55
